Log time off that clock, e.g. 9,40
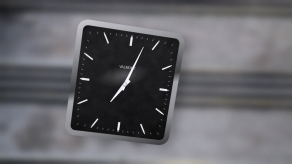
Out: 7,03
